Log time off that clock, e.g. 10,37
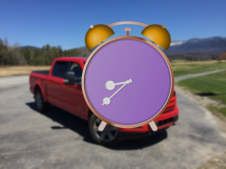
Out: 8,38
